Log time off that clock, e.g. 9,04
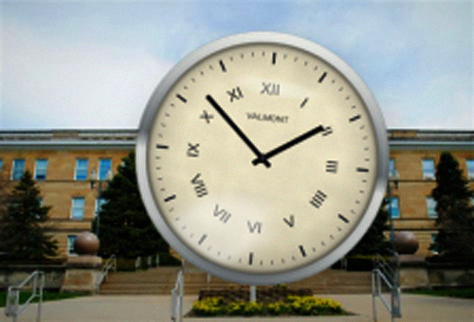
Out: 1,52
